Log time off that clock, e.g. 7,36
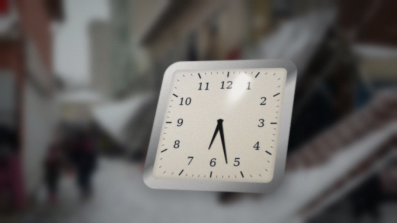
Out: 6,27
